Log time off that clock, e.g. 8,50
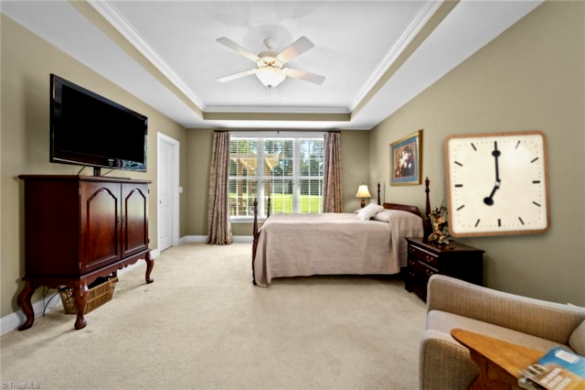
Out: 7,00
